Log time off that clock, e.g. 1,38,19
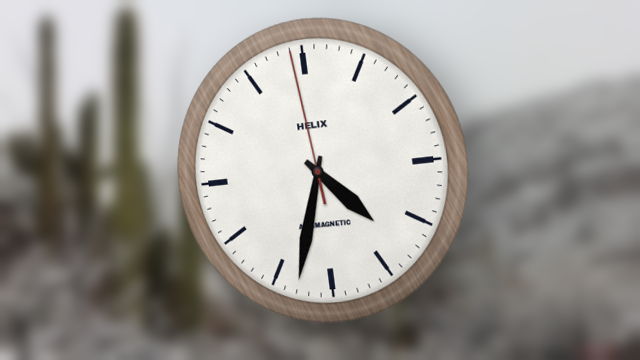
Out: 4,32,59
